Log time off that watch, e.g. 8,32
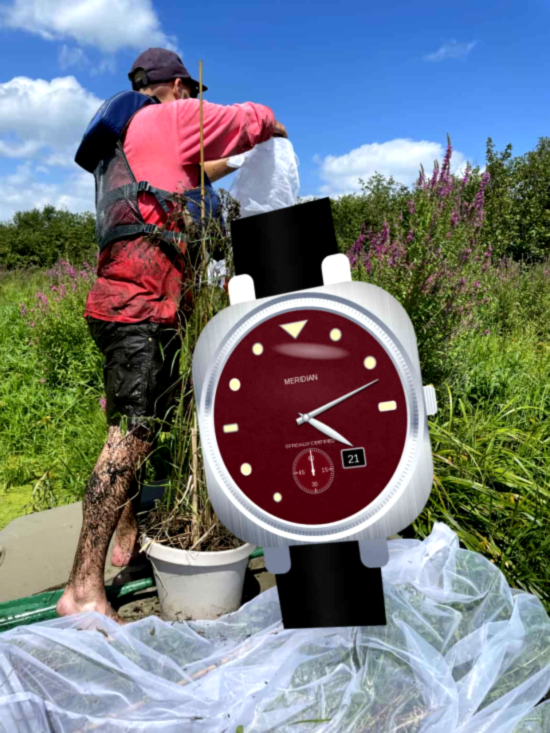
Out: 4,12
